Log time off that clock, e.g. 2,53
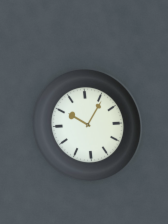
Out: 10,06
